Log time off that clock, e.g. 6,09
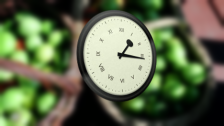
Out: 1,16
